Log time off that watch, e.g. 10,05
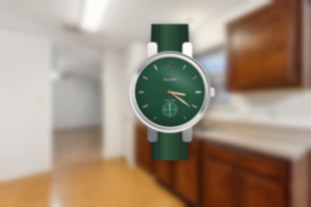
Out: 3,21
